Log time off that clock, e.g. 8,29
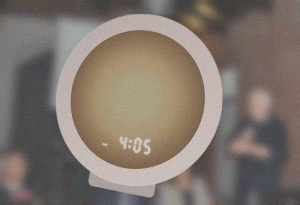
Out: 4,05
